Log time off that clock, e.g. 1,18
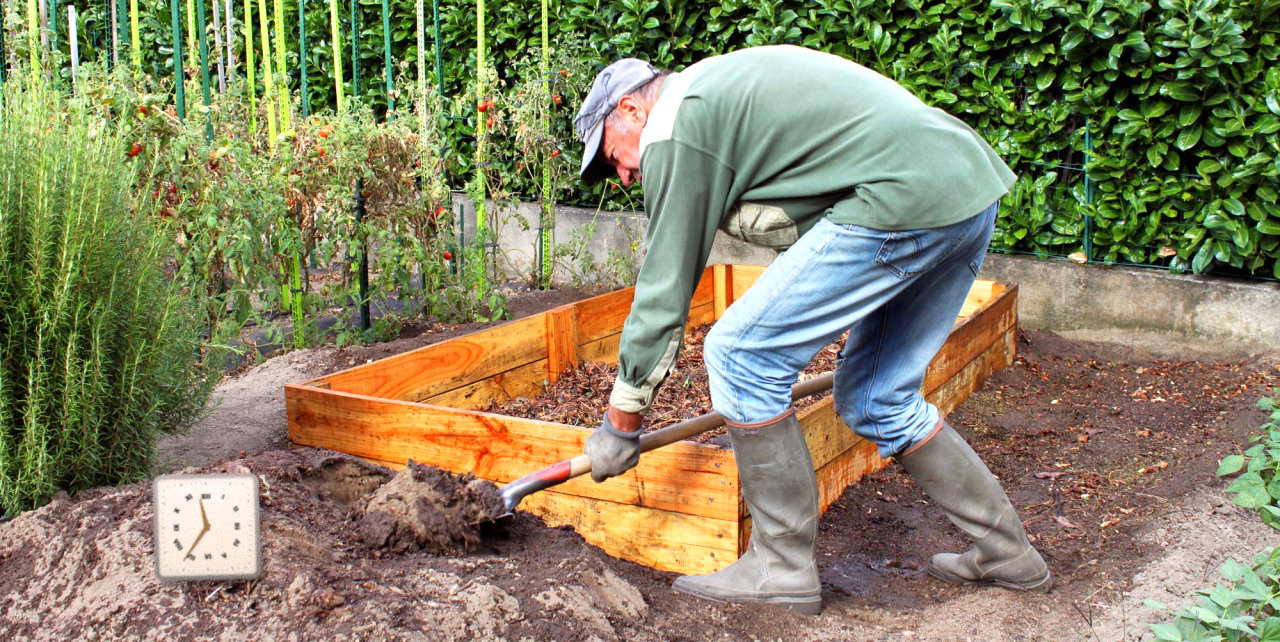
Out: 11,36
